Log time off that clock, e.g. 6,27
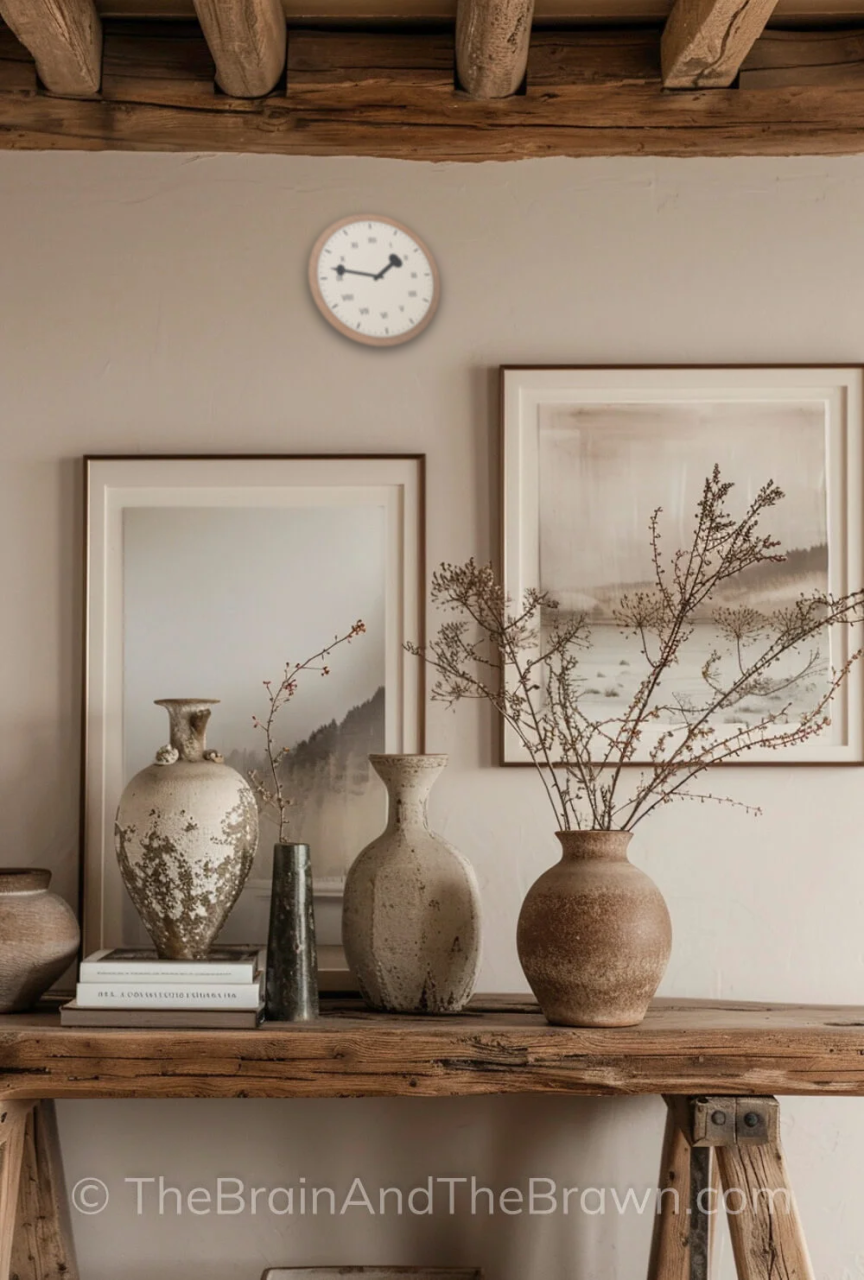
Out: 1,47
